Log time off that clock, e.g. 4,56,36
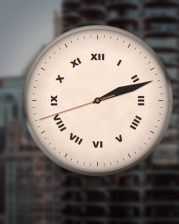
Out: 2,11,42
